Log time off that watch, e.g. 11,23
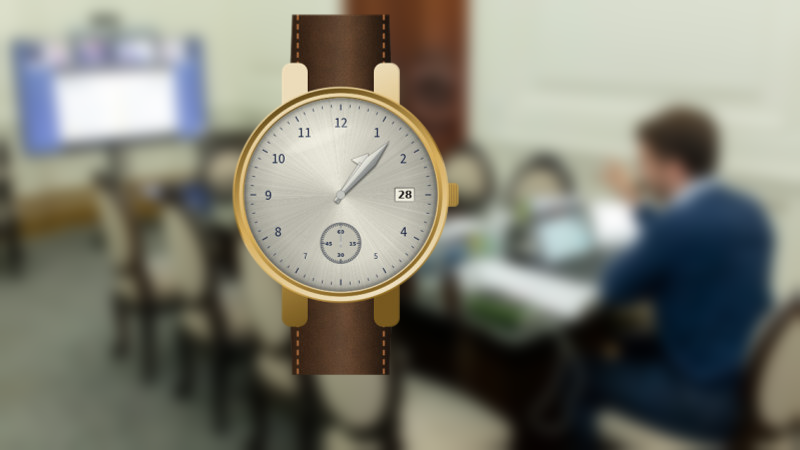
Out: 1,07
